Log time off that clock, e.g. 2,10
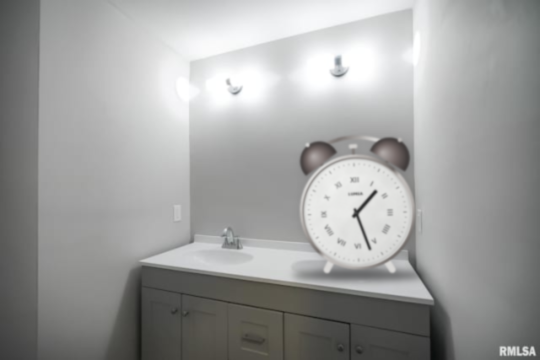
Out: 1,27
